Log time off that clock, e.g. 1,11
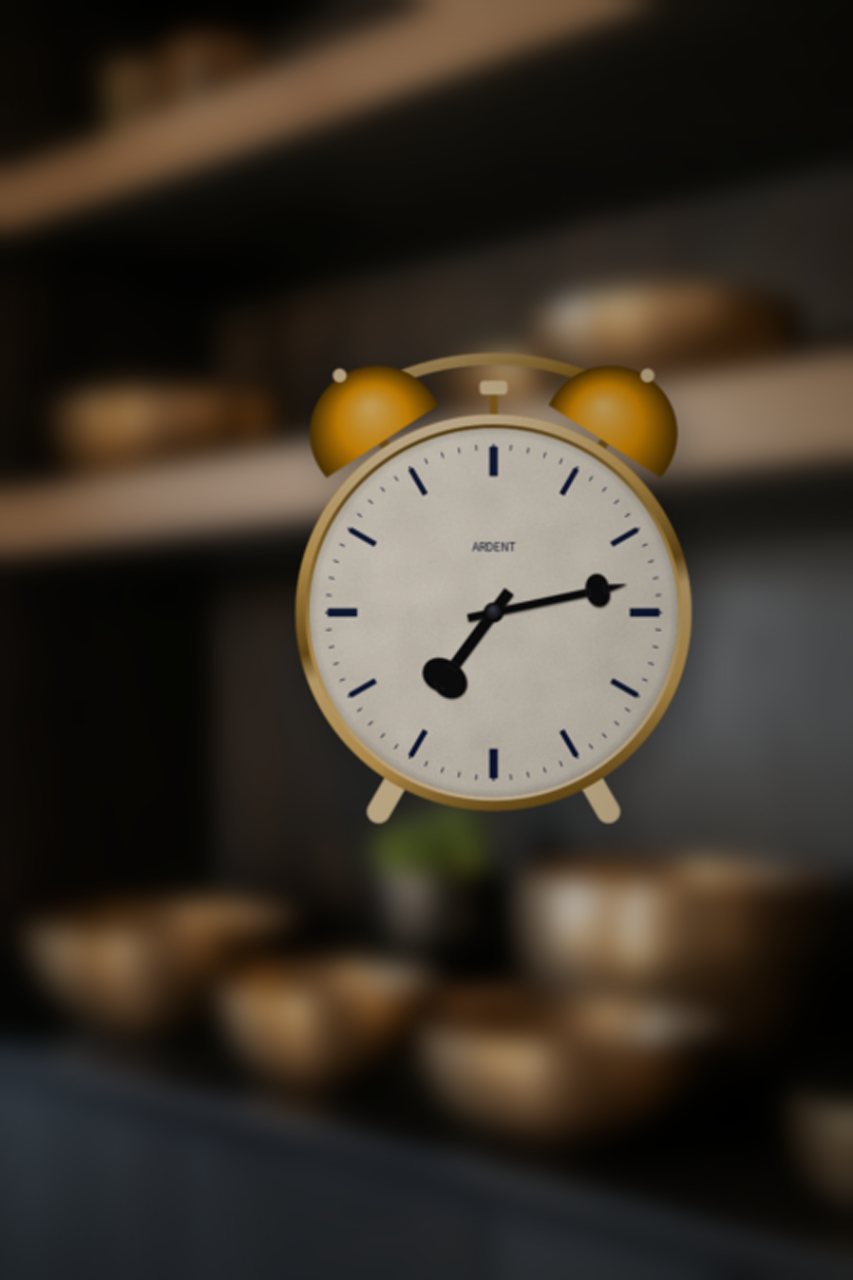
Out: 7,13
